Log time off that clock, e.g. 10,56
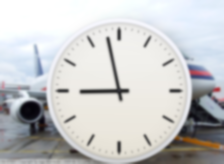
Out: 8,58
